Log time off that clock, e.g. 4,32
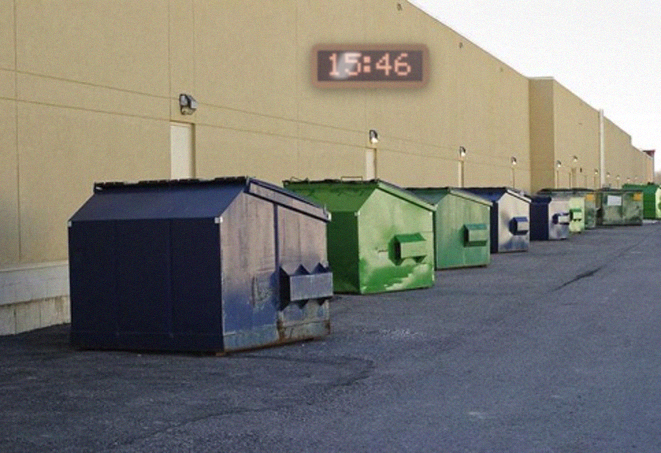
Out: 15,46
